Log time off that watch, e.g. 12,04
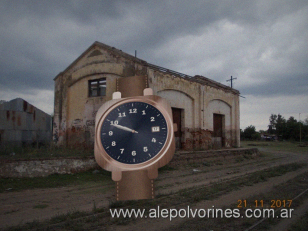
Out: 9,49
